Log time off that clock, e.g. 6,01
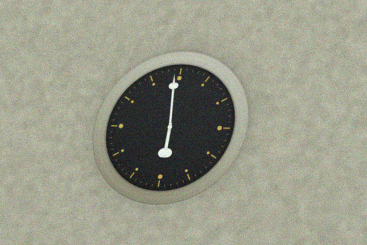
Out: 5,59
